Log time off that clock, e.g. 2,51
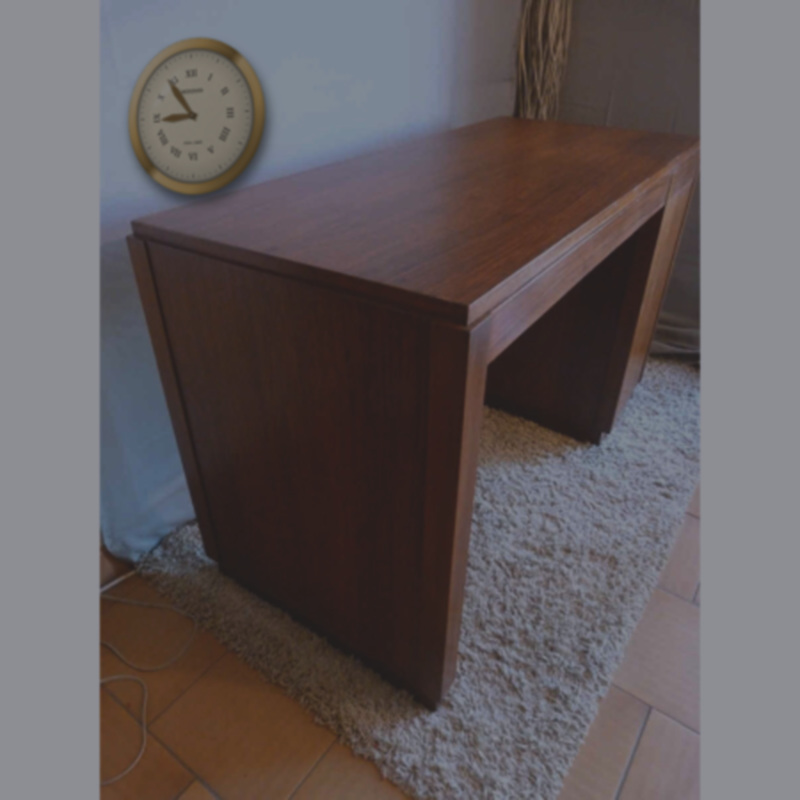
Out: 8,54
